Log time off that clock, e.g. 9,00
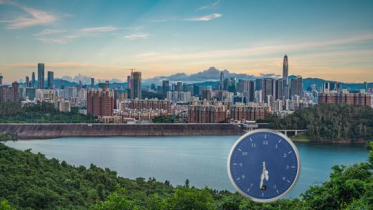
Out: 5,31
